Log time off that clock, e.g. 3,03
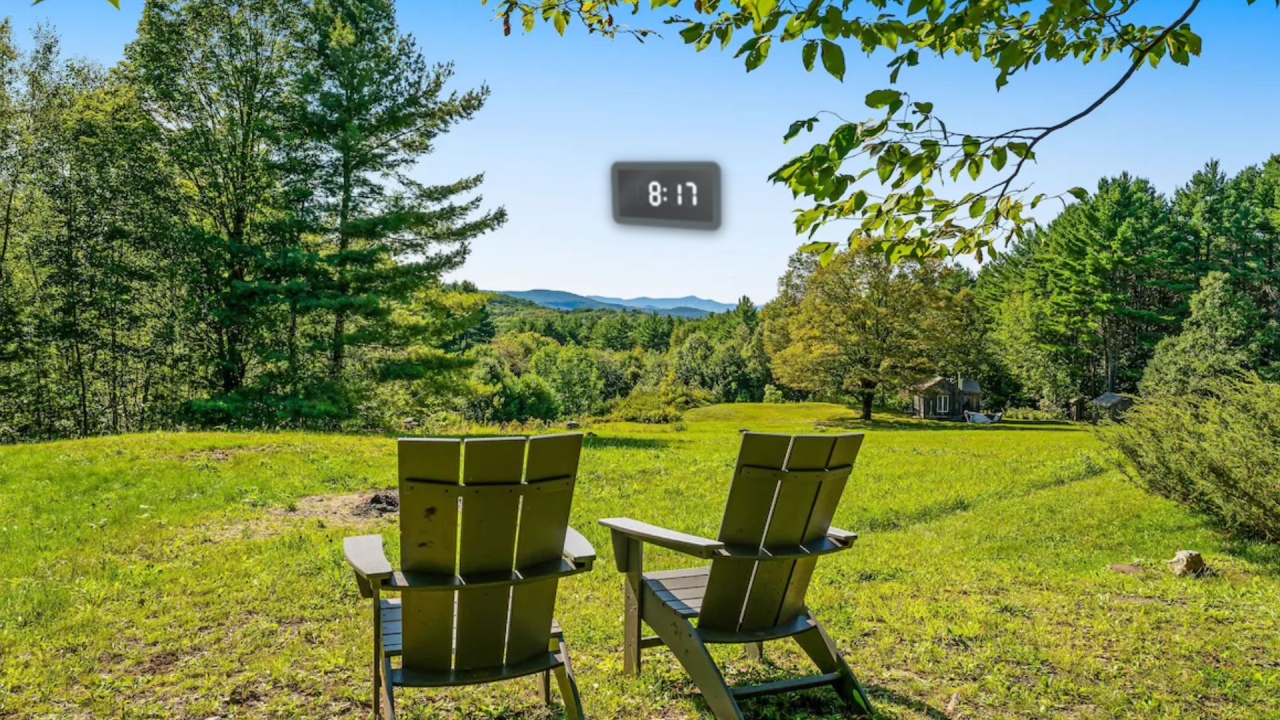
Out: 8,17
